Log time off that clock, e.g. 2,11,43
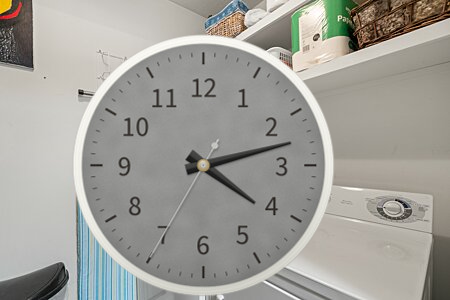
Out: 4,12,35
